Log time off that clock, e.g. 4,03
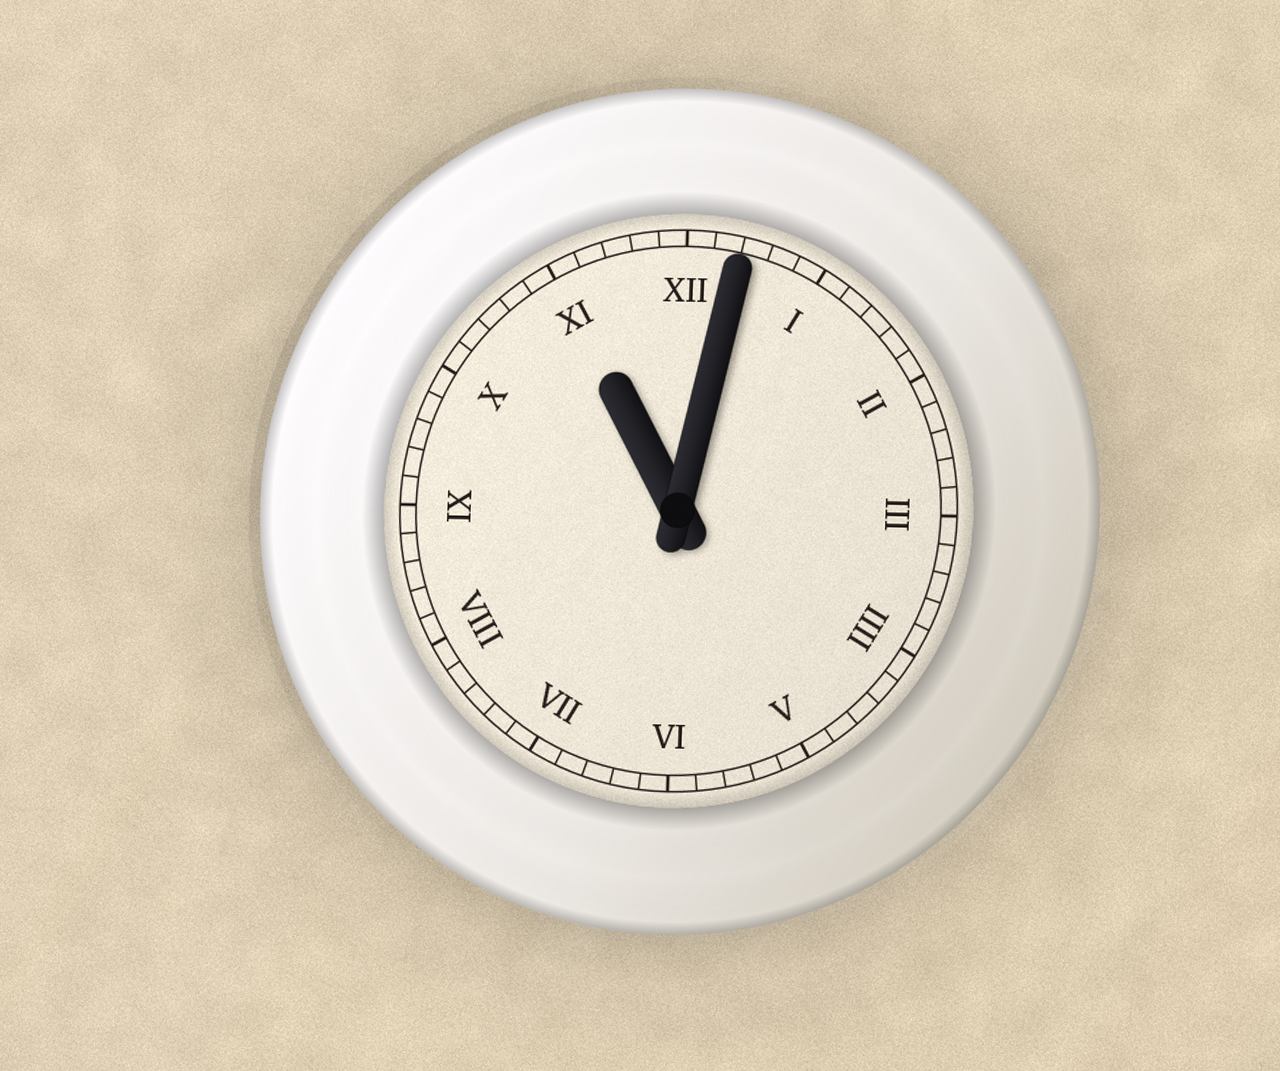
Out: 11,02
